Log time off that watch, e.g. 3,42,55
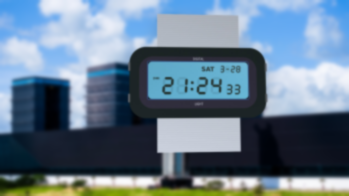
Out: 21,24,33
